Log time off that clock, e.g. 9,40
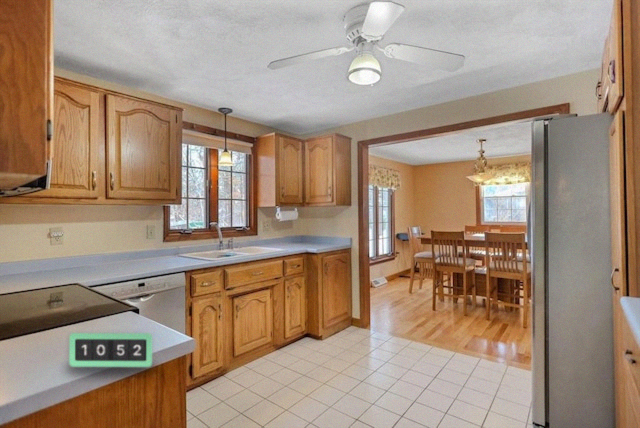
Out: 10,52
